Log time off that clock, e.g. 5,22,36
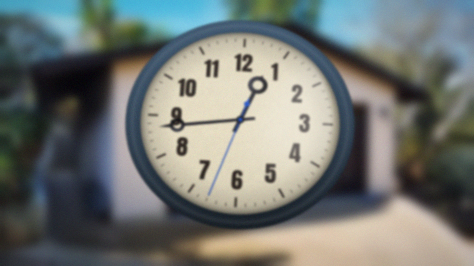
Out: 12,43,33
